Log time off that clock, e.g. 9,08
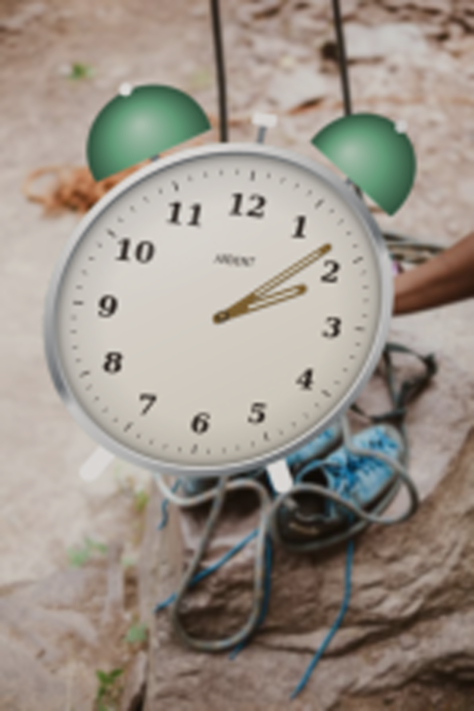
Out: 2,08
